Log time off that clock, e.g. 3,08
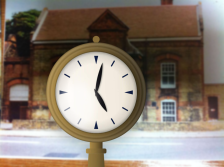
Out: 5,02
